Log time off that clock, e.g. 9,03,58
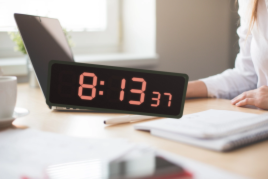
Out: 8,13,37
